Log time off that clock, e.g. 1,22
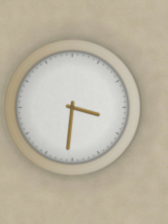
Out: 3,31
